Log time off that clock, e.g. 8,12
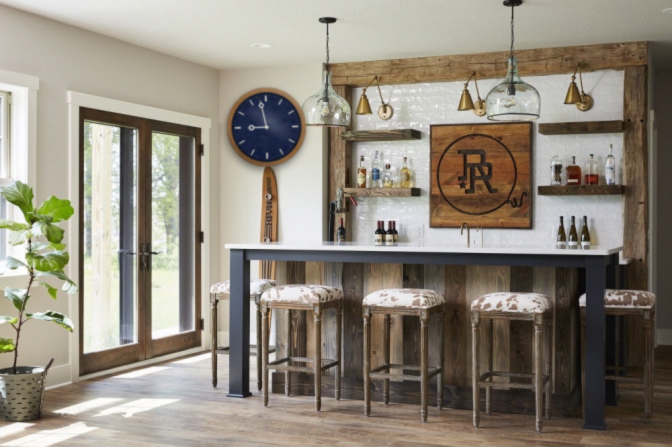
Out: 8,58
